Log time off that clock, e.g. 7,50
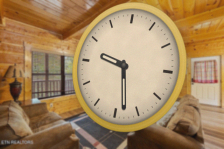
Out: 9,28
